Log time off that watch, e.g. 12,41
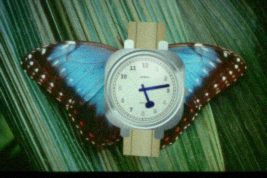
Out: 5,13
